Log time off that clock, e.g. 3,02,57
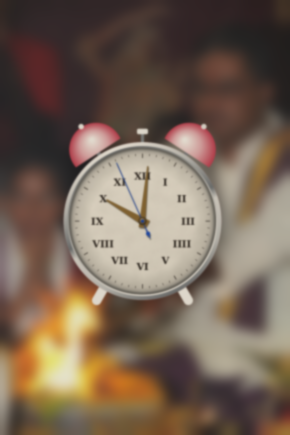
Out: 10,00,56
